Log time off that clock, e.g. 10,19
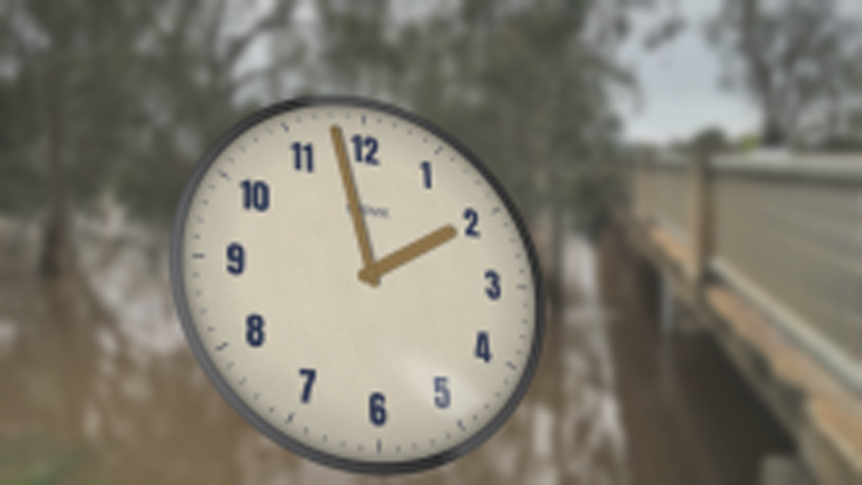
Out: 1,58
